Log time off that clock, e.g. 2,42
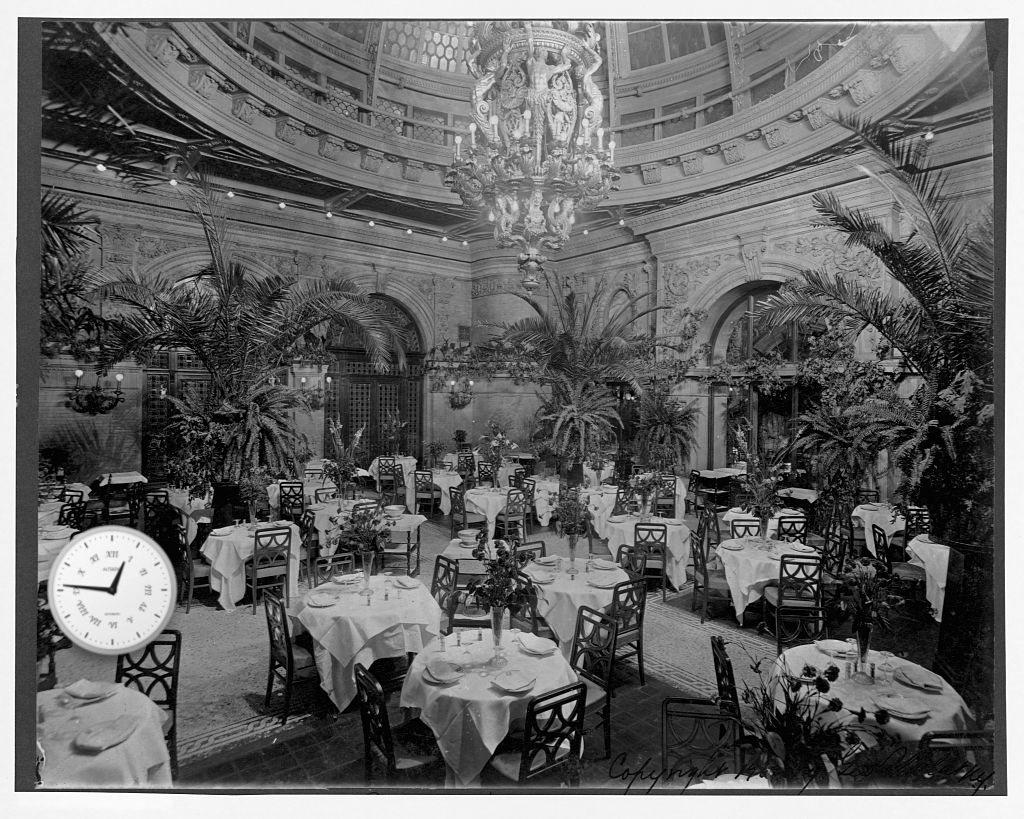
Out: 12,46
